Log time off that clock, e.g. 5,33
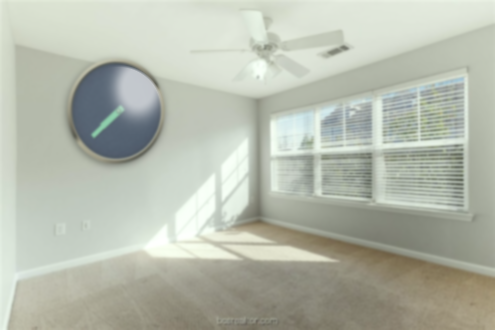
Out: 7,38
